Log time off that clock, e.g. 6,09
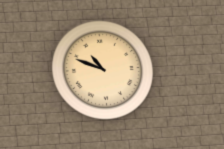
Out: 10,49
